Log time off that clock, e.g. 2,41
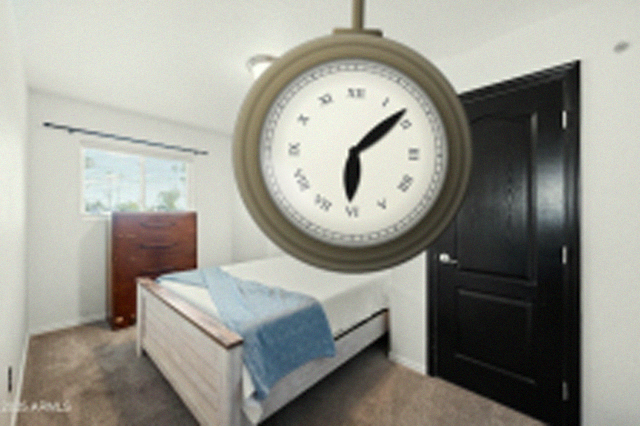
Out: 6,08
